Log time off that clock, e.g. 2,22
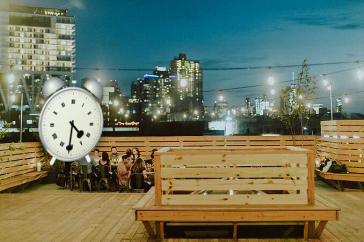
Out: 4,31
